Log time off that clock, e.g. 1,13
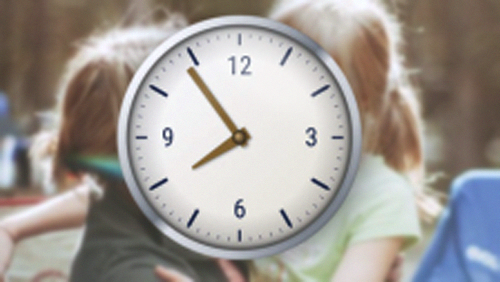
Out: 7,54
